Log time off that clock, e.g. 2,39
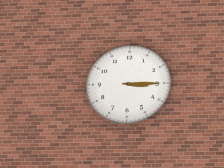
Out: 3,15
